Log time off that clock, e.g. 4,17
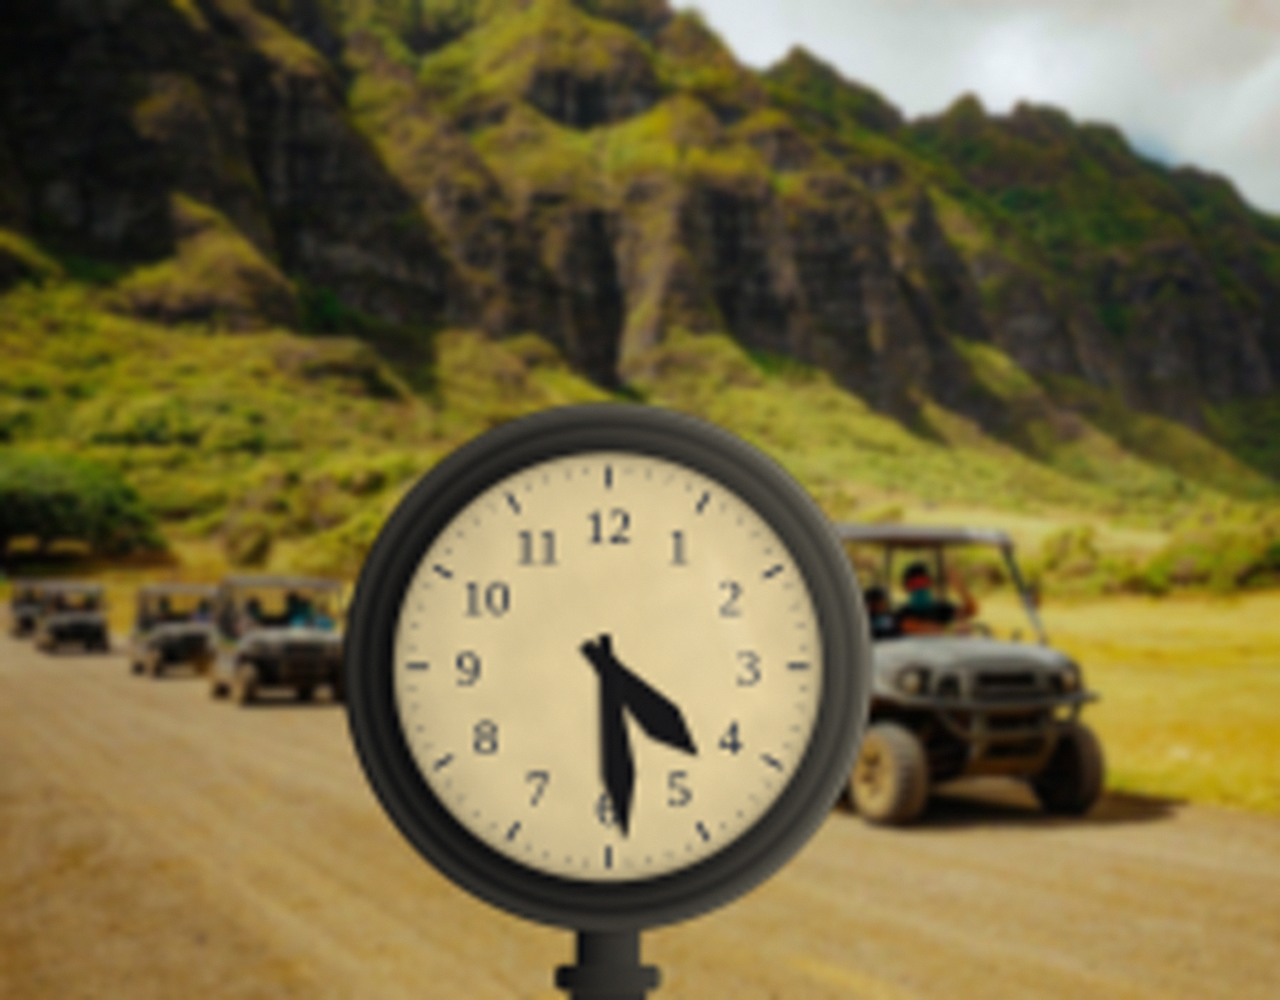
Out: 4,29
